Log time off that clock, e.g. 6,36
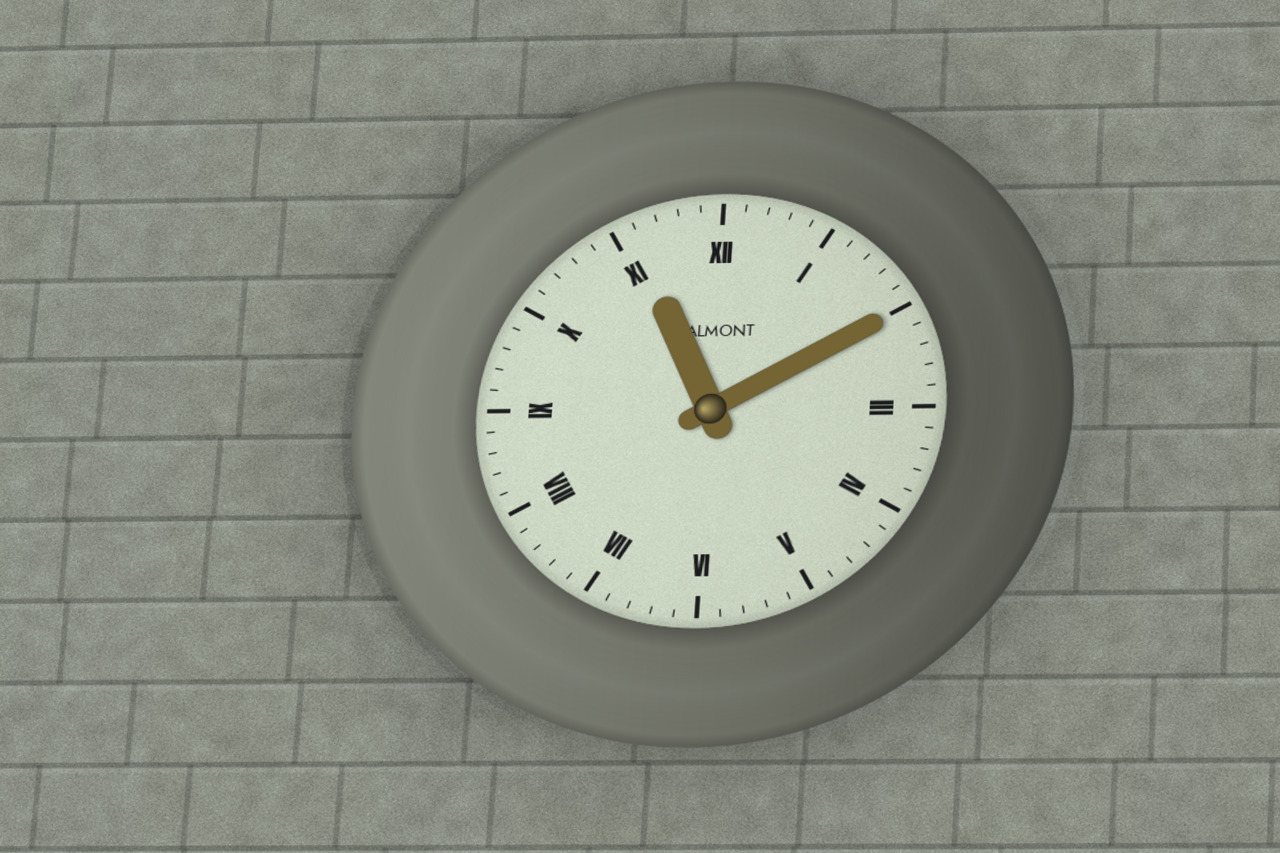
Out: 11,10
